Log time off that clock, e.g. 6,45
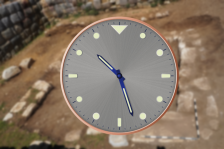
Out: 10,27
